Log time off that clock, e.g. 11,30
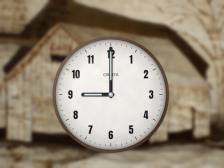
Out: 9,00
